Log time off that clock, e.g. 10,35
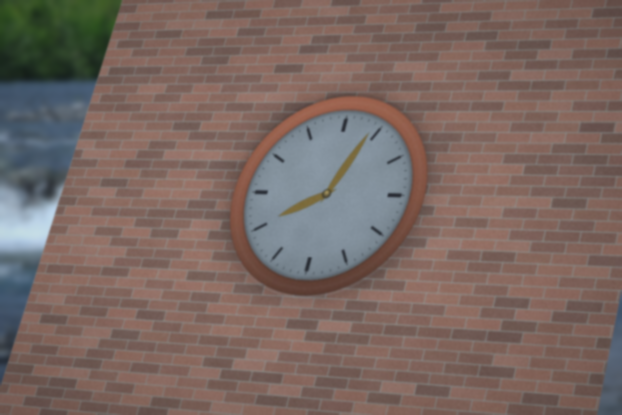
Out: 8,04
